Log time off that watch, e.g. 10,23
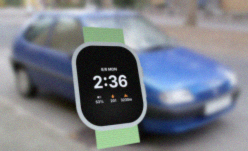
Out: 2,36
